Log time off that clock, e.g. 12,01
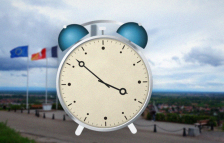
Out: 3,52
